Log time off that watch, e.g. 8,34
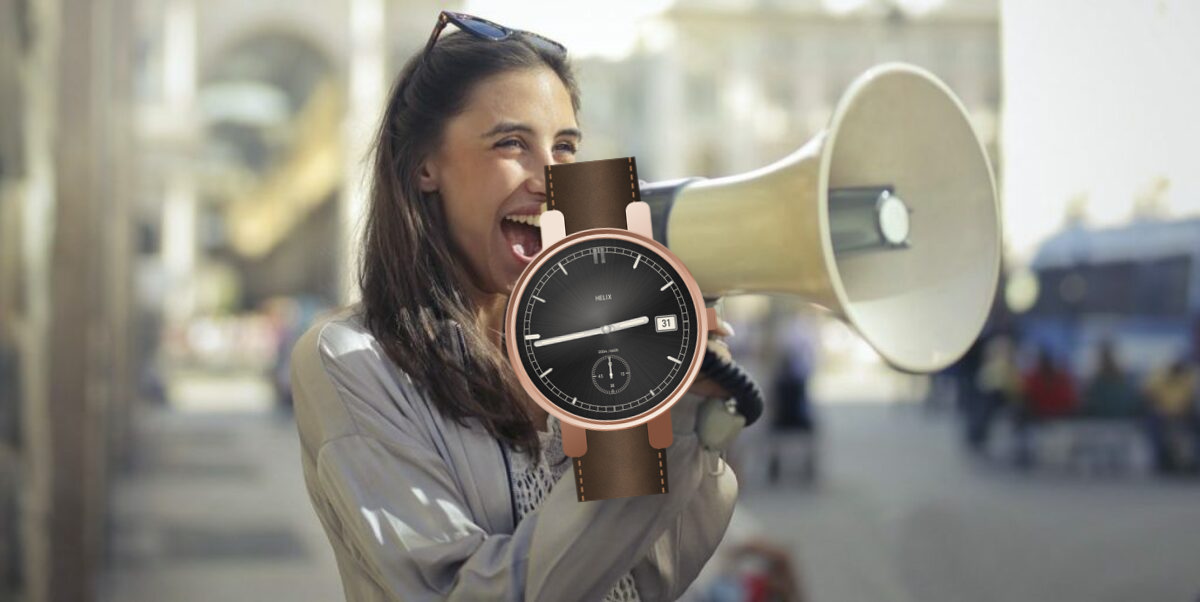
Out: 2,44
